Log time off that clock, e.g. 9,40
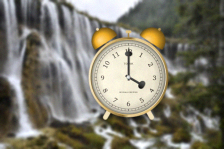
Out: 4,00
